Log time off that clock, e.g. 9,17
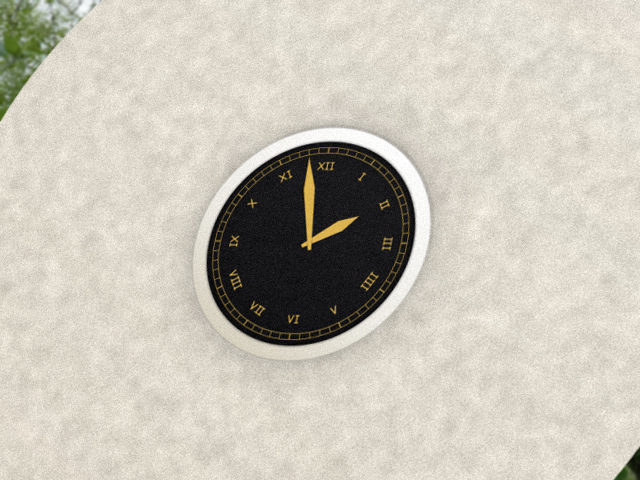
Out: 1,58
